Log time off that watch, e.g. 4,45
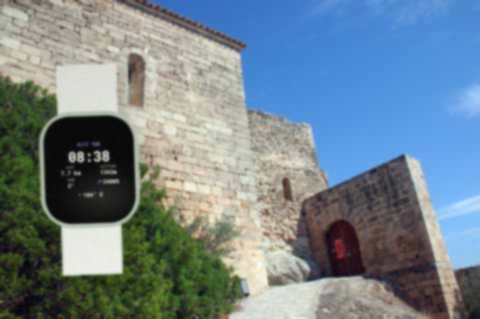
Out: 8,38
